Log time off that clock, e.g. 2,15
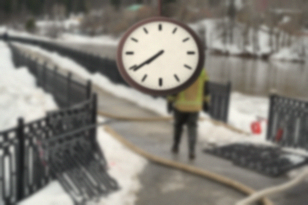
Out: 7,39
